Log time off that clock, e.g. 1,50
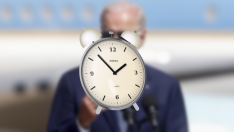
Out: 1,53
